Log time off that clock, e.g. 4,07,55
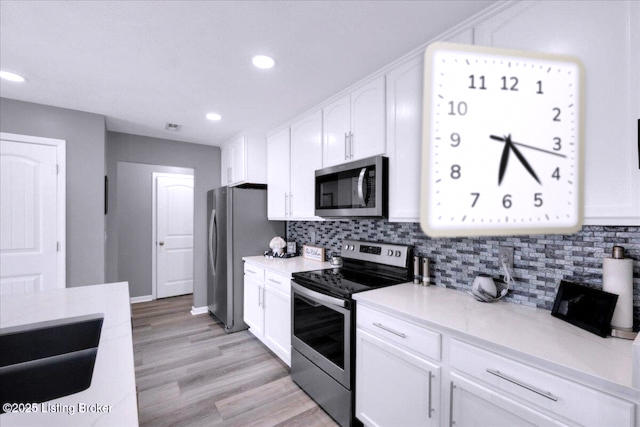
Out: 6,23,17
